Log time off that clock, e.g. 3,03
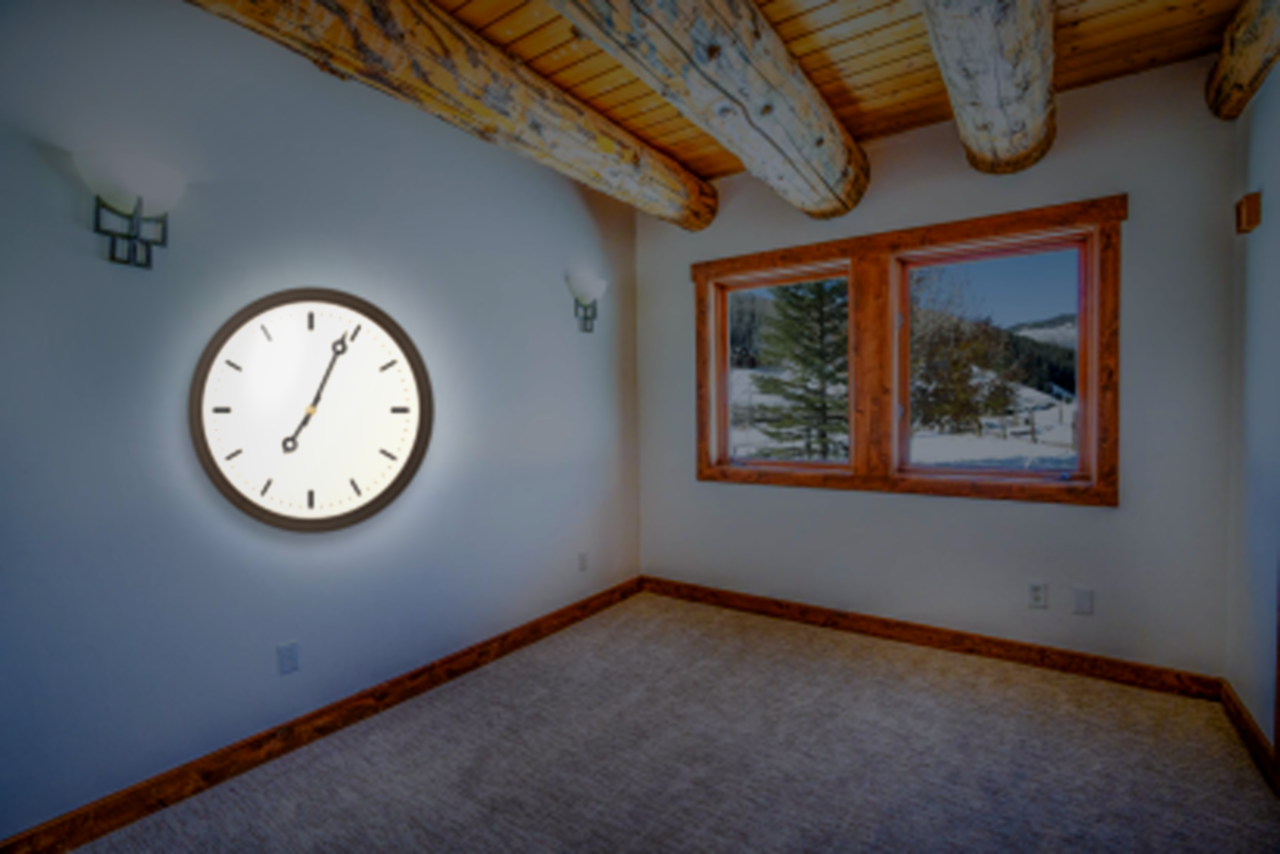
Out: 7,04
